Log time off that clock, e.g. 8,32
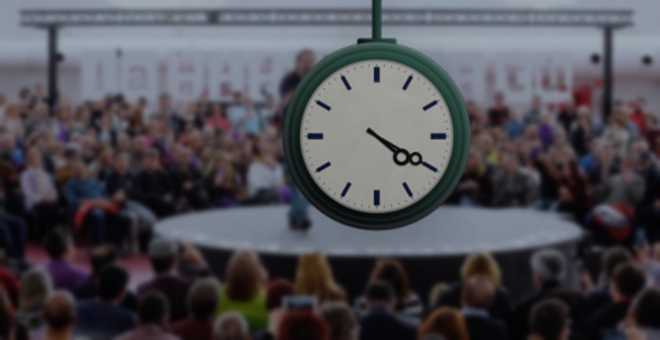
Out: 4,20
